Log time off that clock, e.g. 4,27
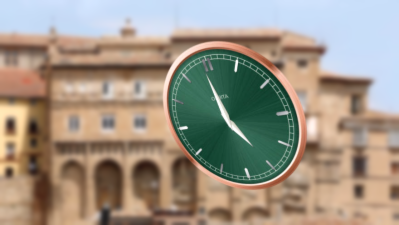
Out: 4,59
